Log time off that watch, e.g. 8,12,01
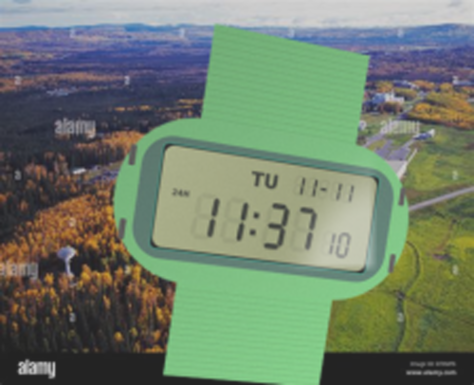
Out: 11,37,10
